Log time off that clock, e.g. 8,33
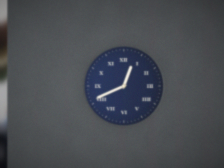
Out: 12,41
